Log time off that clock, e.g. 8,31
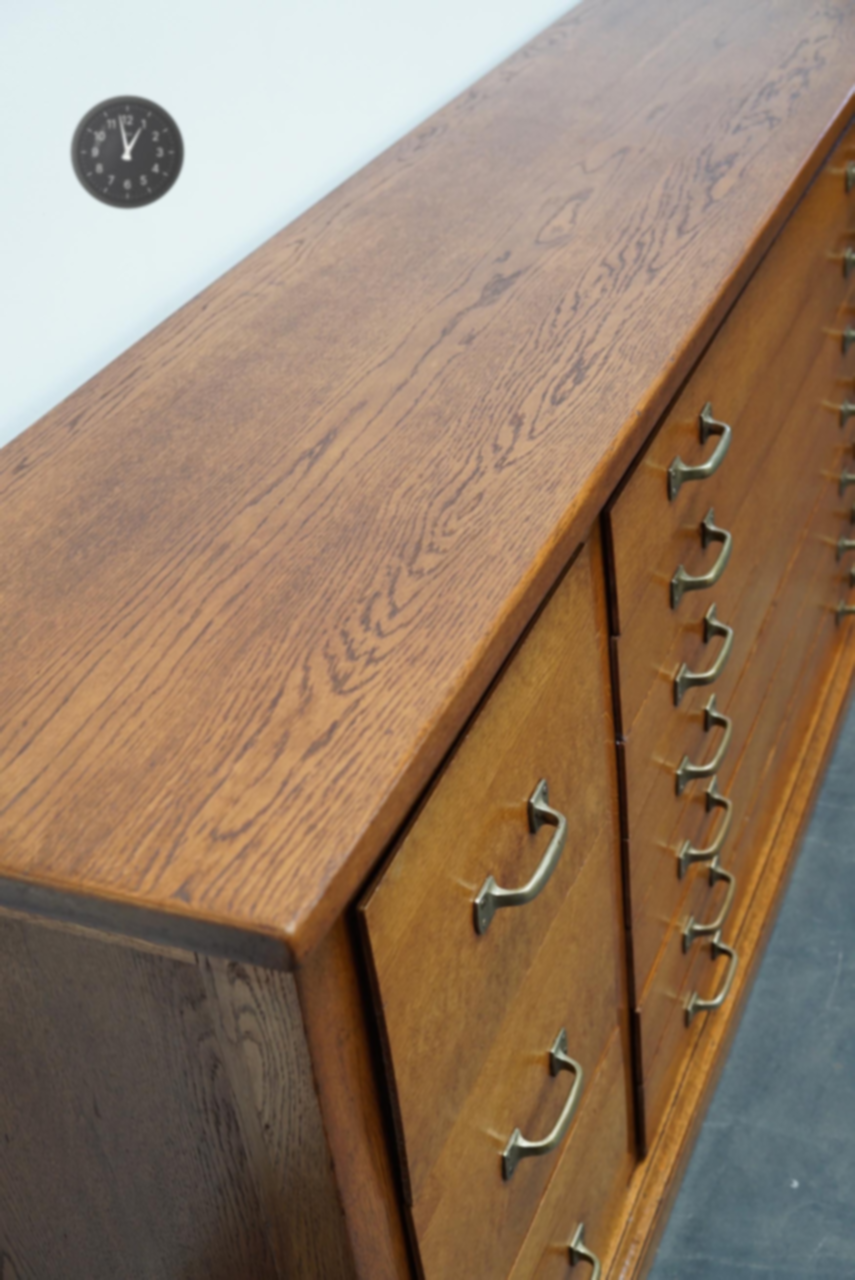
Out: 12,58
